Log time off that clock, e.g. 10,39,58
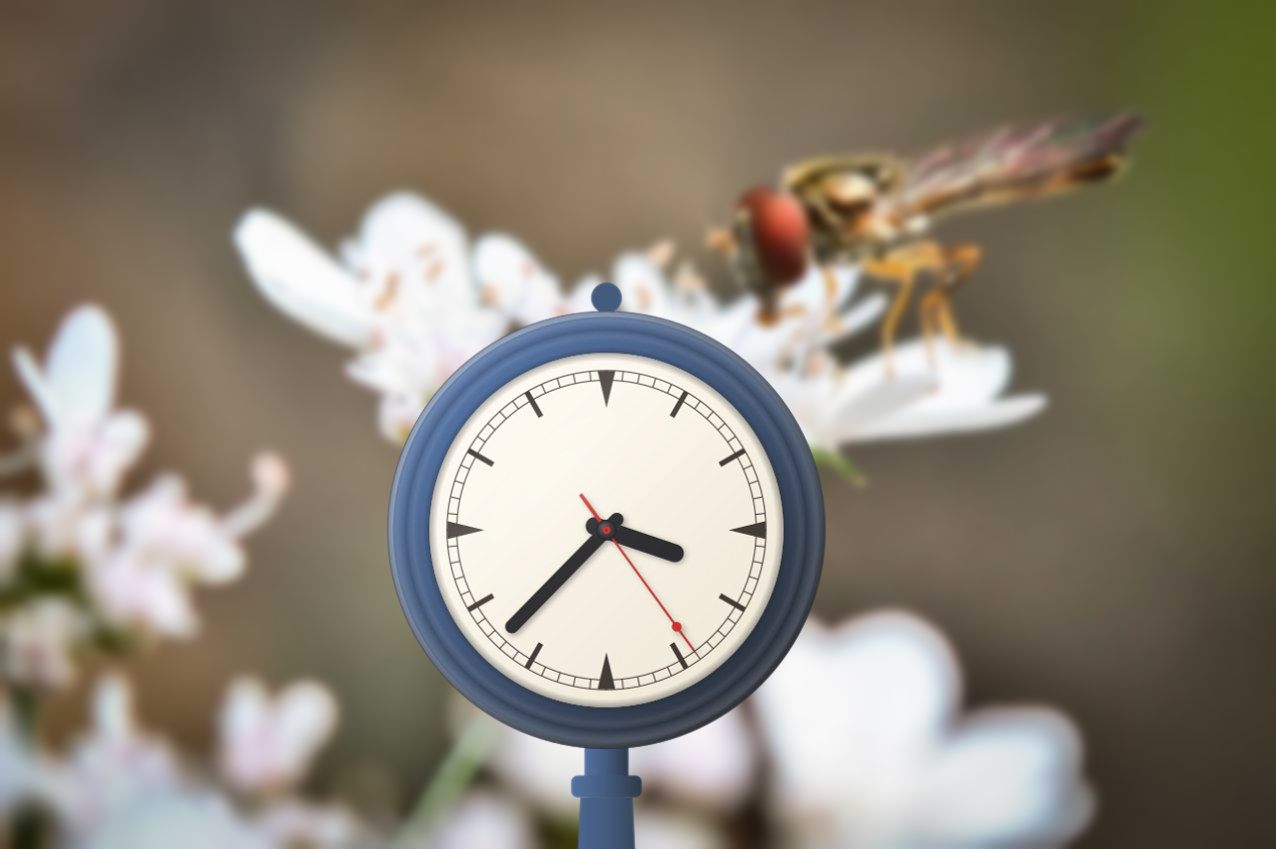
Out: 3,37,24
